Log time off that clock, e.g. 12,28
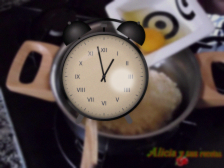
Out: 12,58
